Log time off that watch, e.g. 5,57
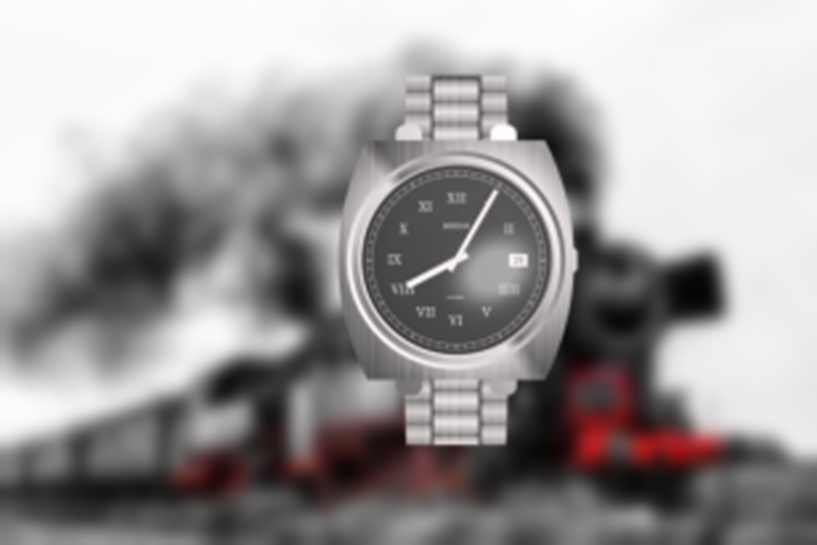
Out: 8,05
